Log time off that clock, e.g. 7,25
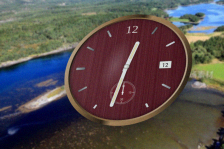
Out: 12,32
